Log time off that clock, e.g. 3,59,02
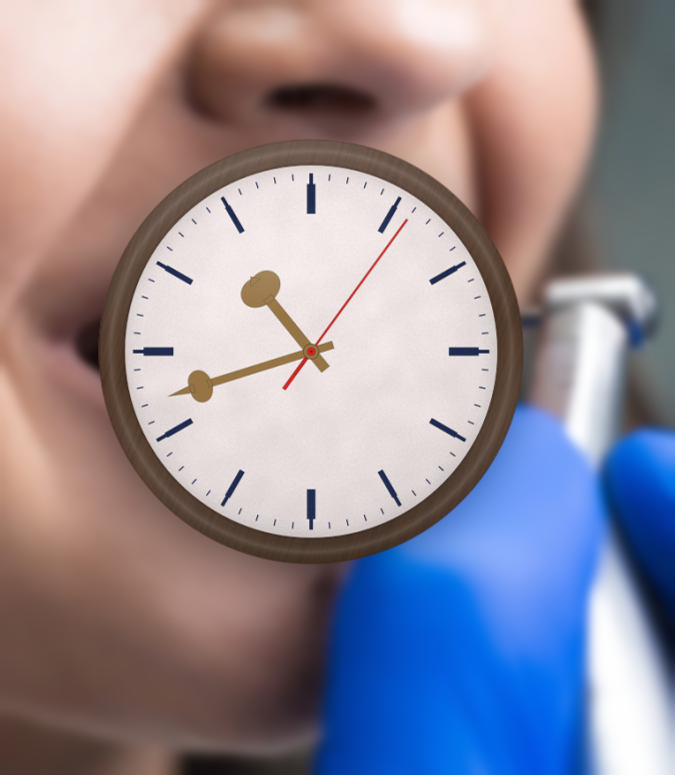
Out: 10,42,06
